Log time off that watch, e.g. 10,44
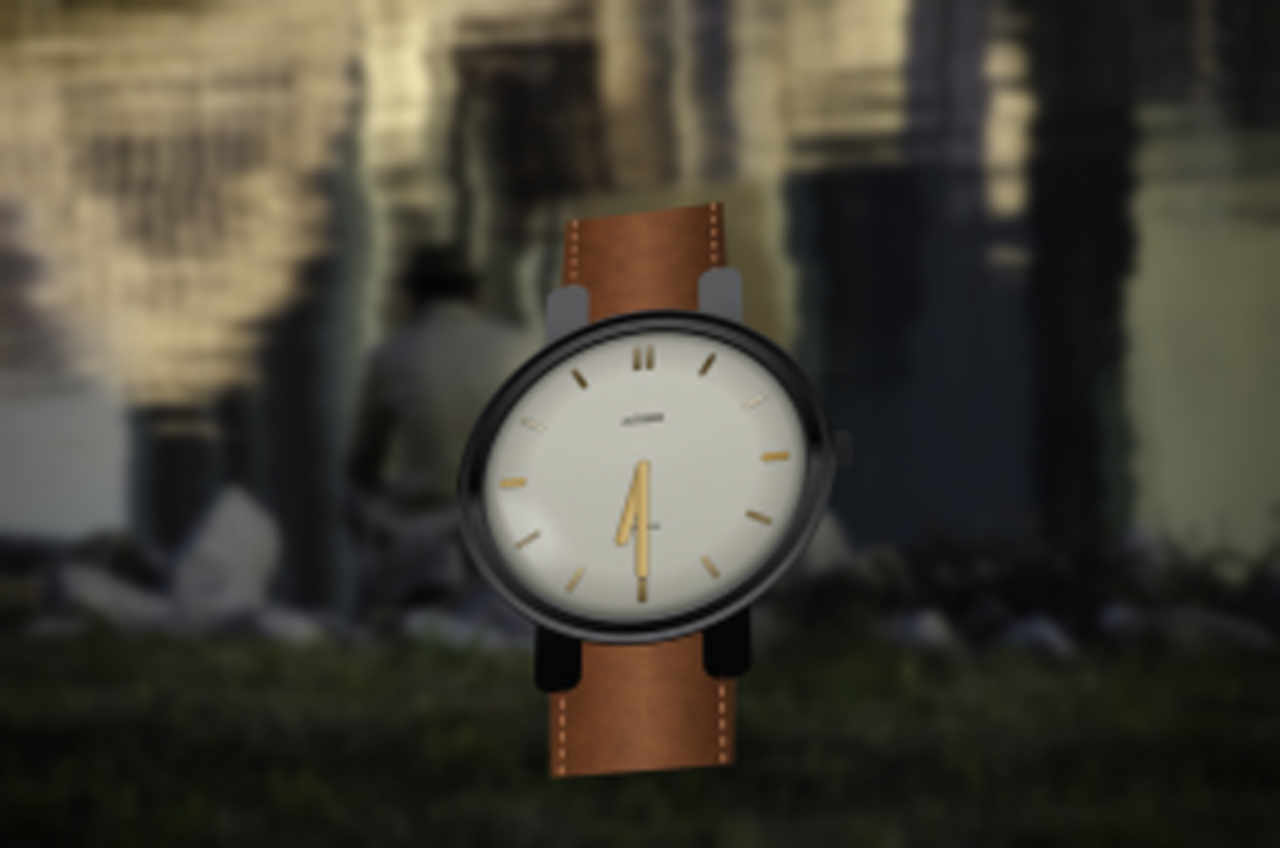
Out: 6,30
